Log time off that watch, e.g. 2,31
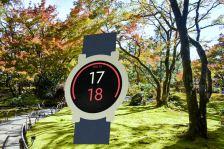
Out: 17,18
